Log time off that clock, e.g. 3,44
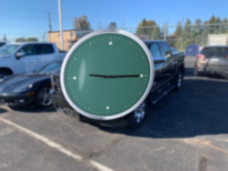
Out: 9,15
